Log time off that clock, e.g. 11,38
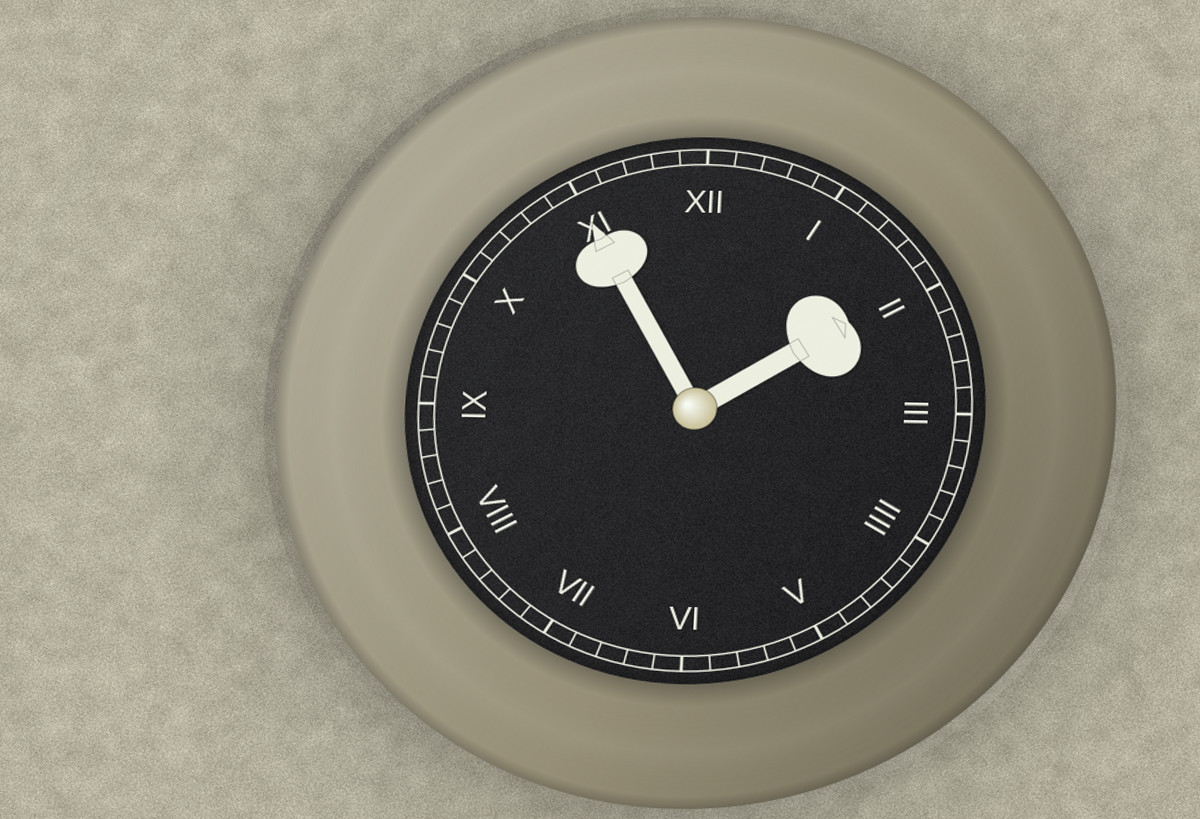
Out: 1,55
